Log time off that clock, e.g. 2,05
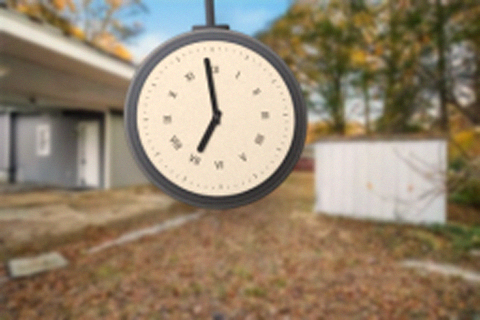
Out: 6,59
